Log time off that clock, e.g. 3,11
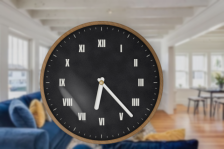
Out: 6,23
